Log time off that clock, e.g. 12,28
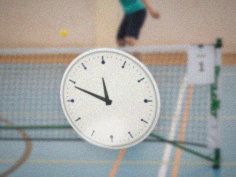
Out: 11,49
